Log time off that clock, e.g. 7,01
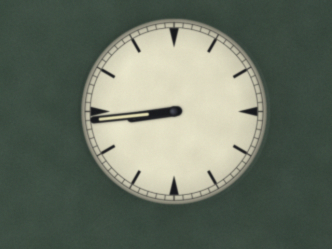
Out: 8,44
